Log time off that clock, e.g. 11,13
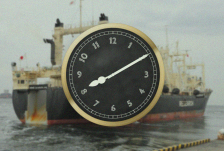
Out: 8,10
